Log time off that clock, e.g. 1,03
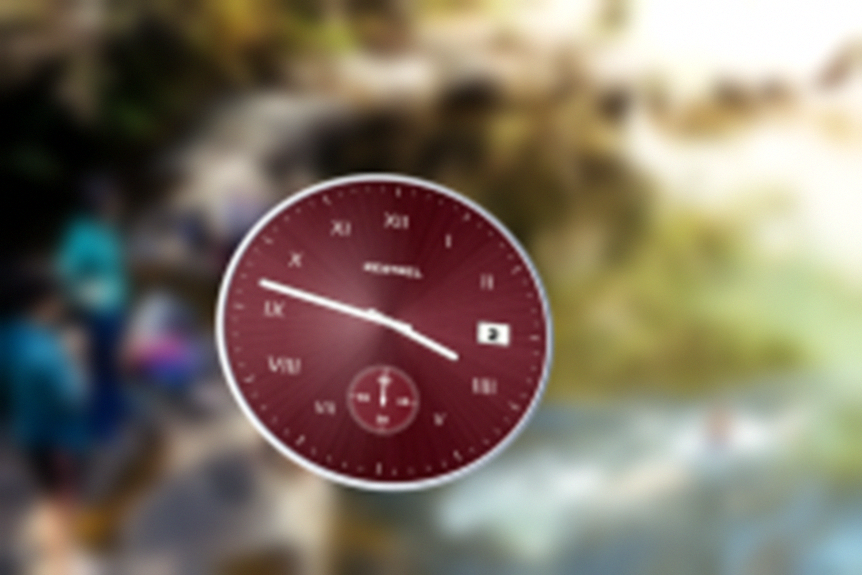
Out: 3,47
